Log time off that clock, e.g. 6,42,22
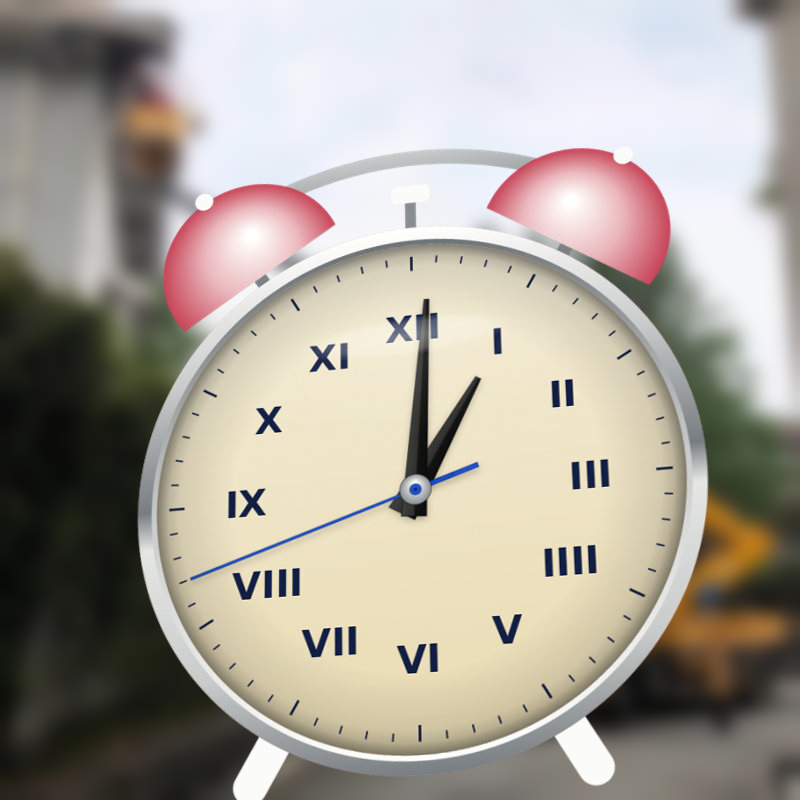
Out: 1,00,42
